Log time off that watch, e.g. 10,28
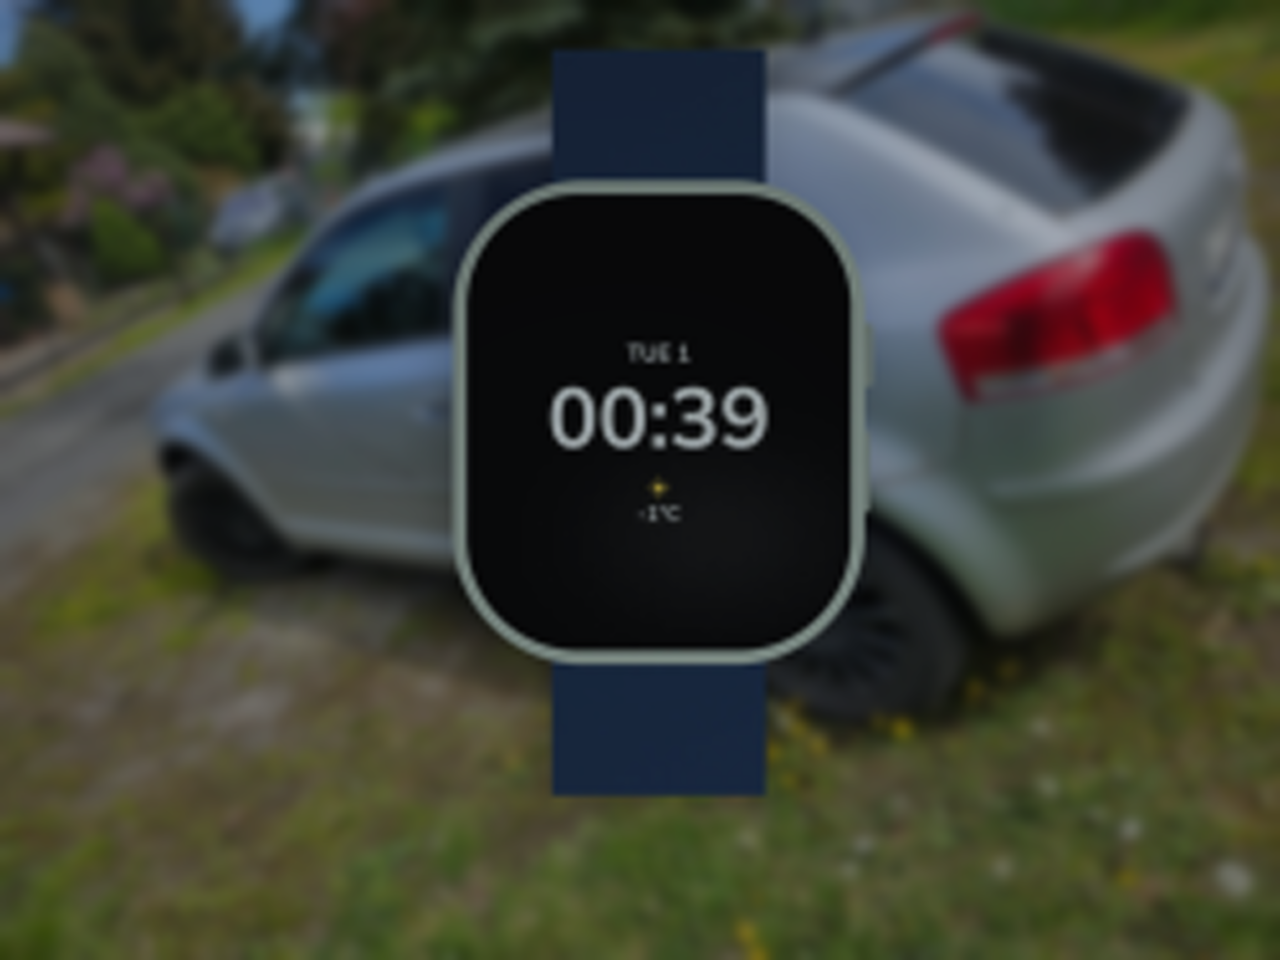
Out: 0,39
